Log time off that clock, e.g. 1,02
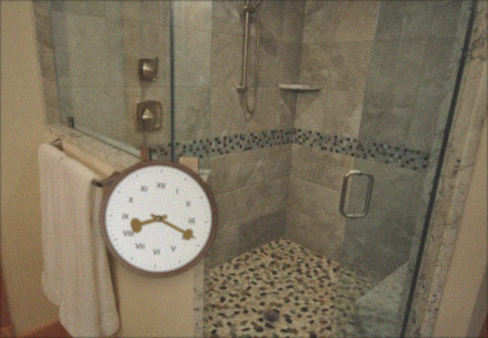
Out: 8,19
